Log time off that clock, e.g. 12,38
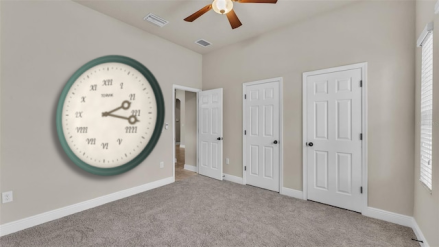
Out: 2,17
